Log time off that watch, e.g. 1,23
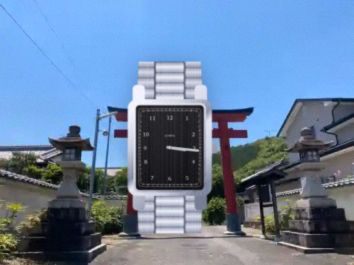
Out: 3,16
